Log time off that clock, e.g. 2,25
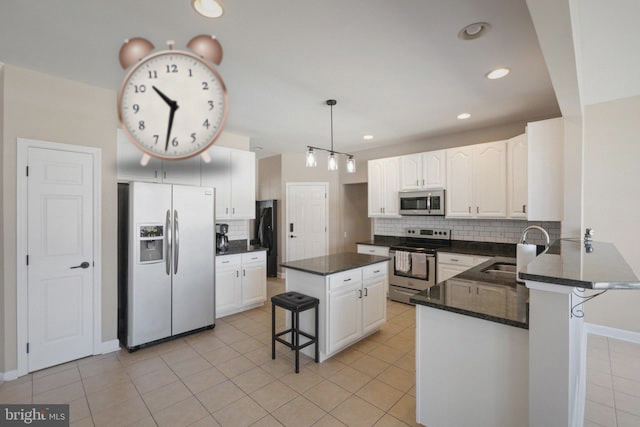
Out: 10,32
